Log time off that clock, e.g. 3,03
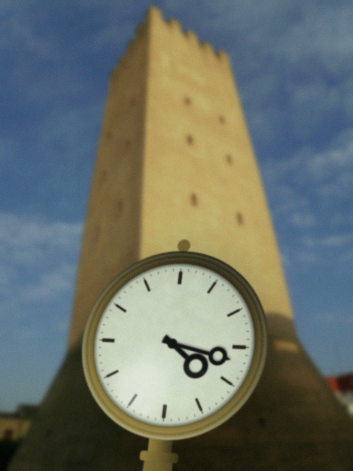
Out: 4,17
